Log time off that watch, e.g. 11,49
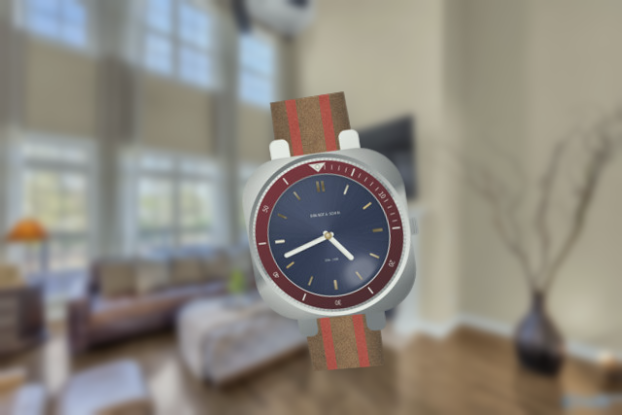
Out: 4,42
